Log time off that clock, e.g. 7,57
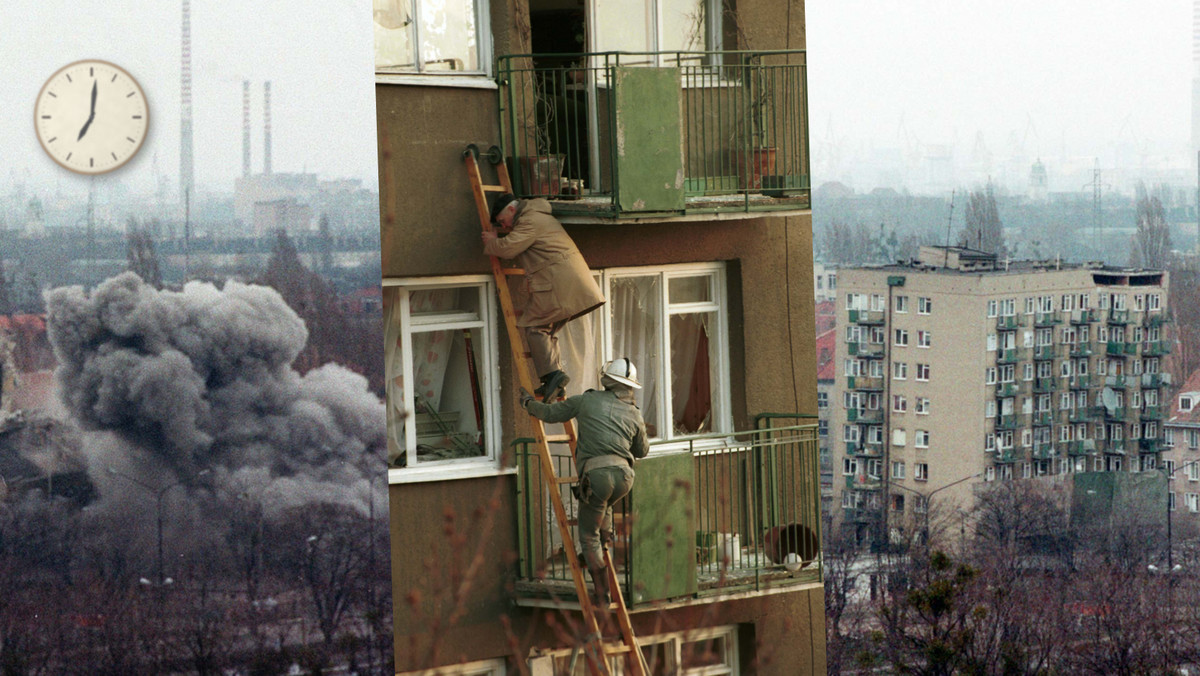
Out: 7,01
